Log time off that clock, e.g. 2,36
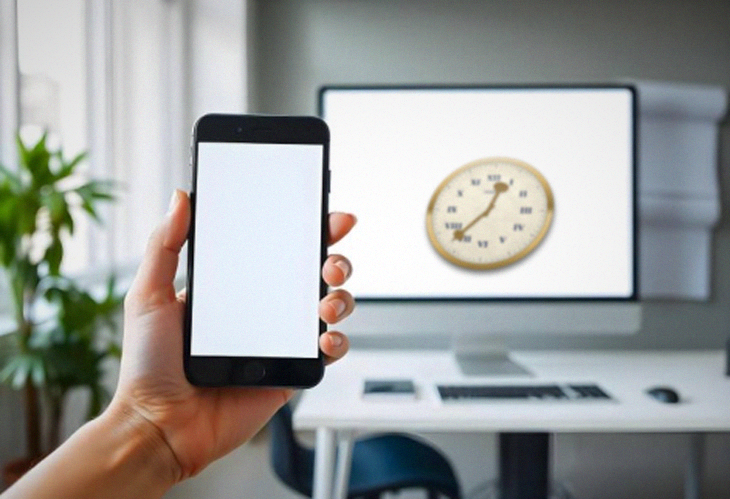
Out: 12,37
